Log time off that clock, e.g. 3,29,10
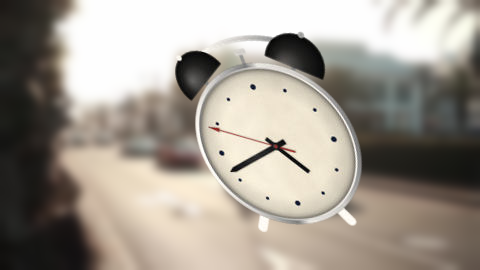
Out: 4,41,49
